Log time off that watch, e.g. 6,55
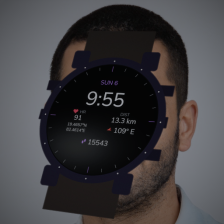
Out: 9,55
